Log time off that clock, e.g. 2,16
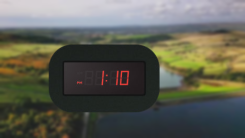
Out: 1,10
